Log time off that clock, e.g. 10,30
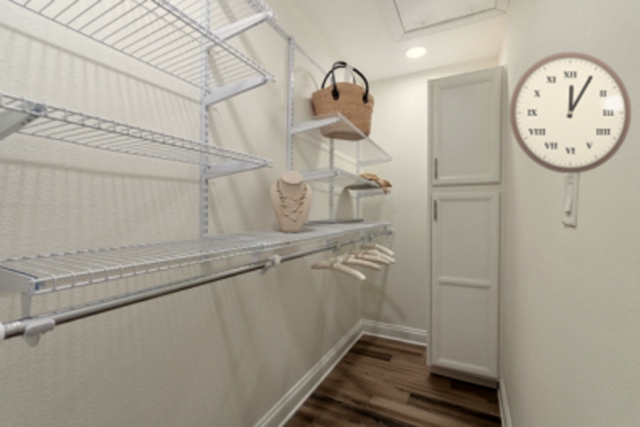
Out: 12,05
